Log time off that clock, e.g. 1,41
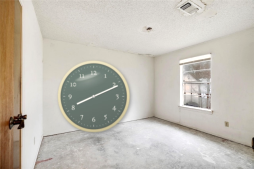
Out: 8,11
